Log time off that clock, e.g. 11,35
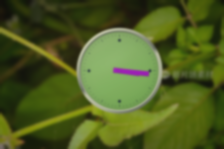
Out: 3,16
